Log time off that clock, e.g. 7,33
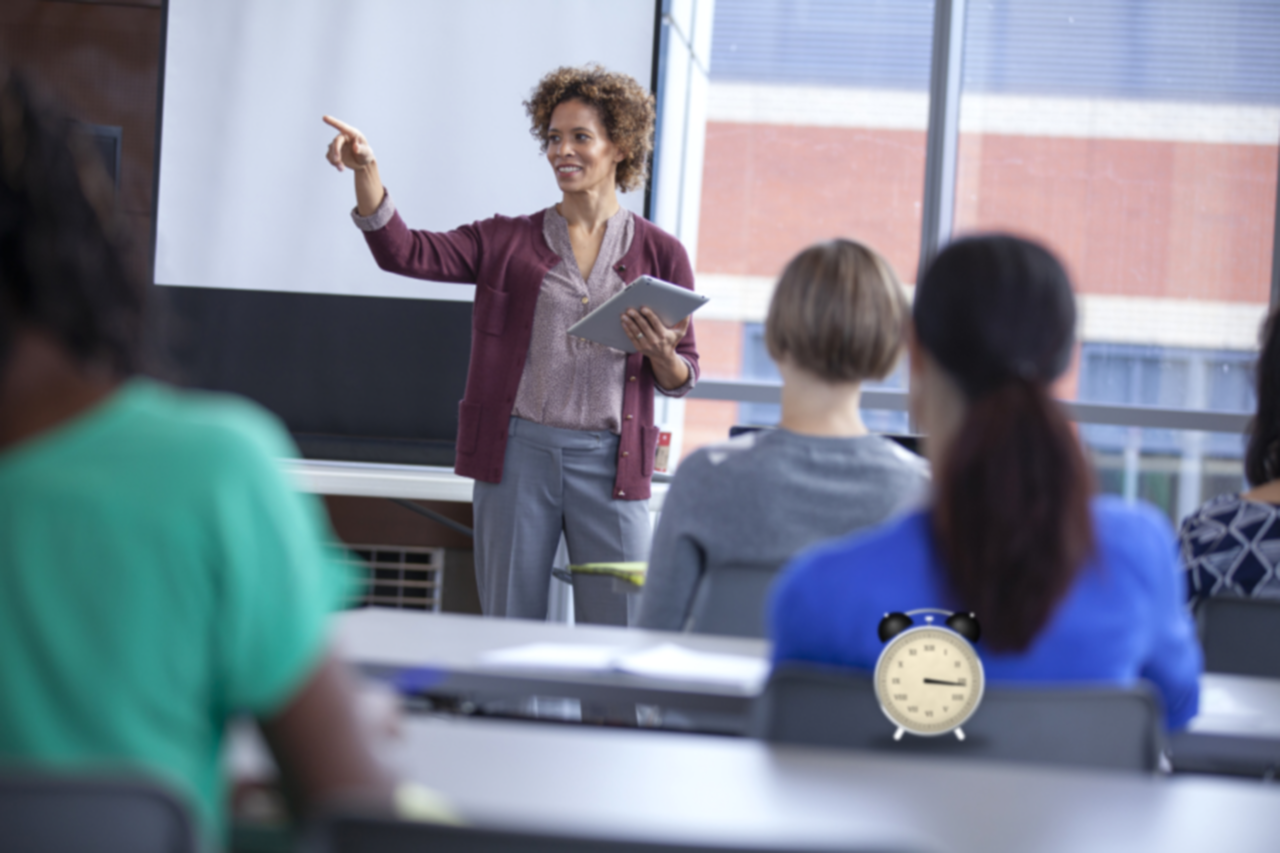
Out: 3,16
